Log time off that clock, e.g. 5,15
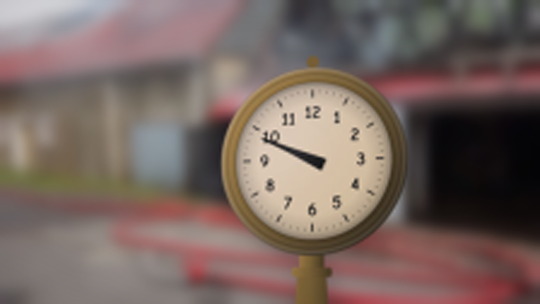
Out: 9,49
